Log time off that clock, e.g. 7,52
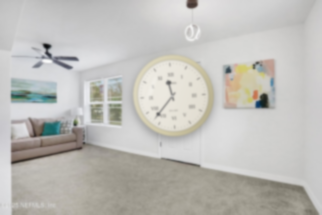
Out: 11,37
